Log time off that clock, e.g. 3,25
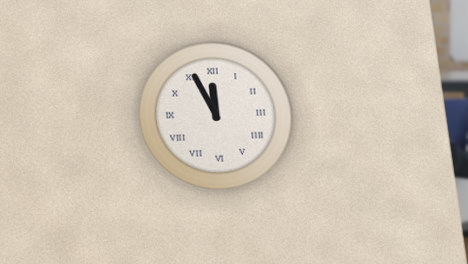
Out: 11,56
